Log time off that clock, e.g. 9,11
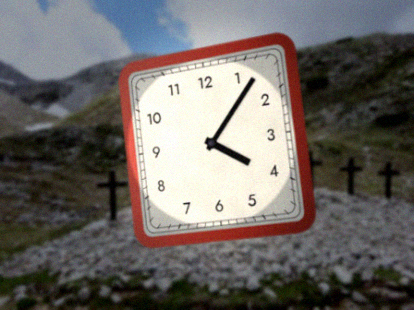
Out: 4,07
